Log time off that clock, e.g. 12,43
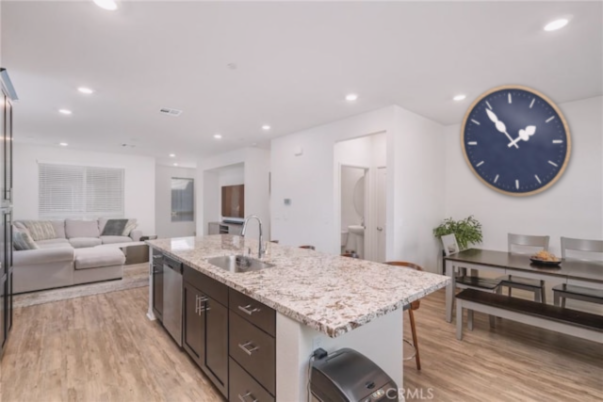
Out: 1,54
